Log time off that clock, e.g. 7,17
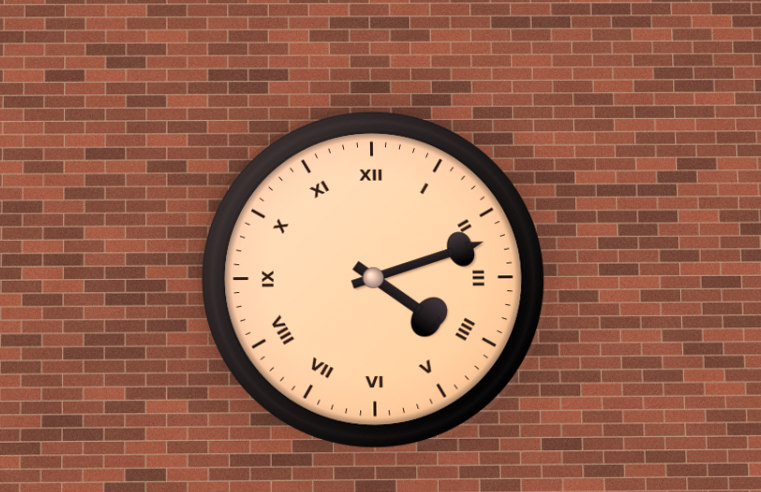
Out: 4,12
